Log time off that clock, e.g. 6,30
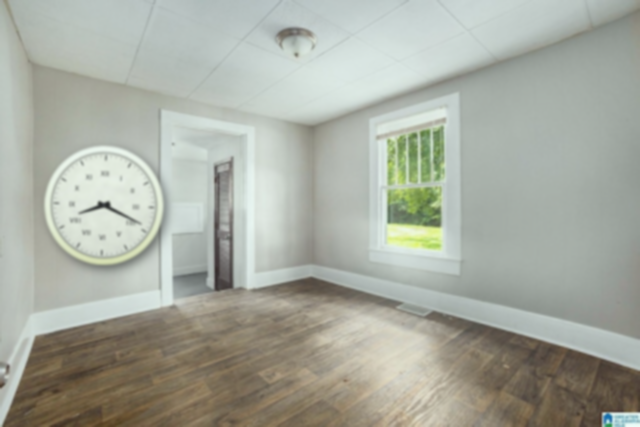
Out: 8,19
